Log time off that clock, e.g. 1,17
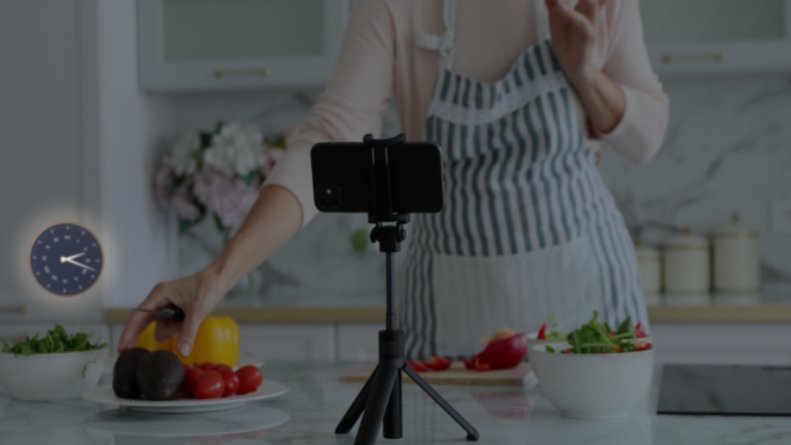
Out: 2,18
